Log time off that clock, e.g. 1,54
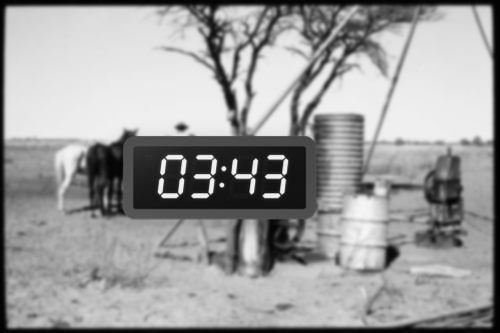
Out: 3,43
